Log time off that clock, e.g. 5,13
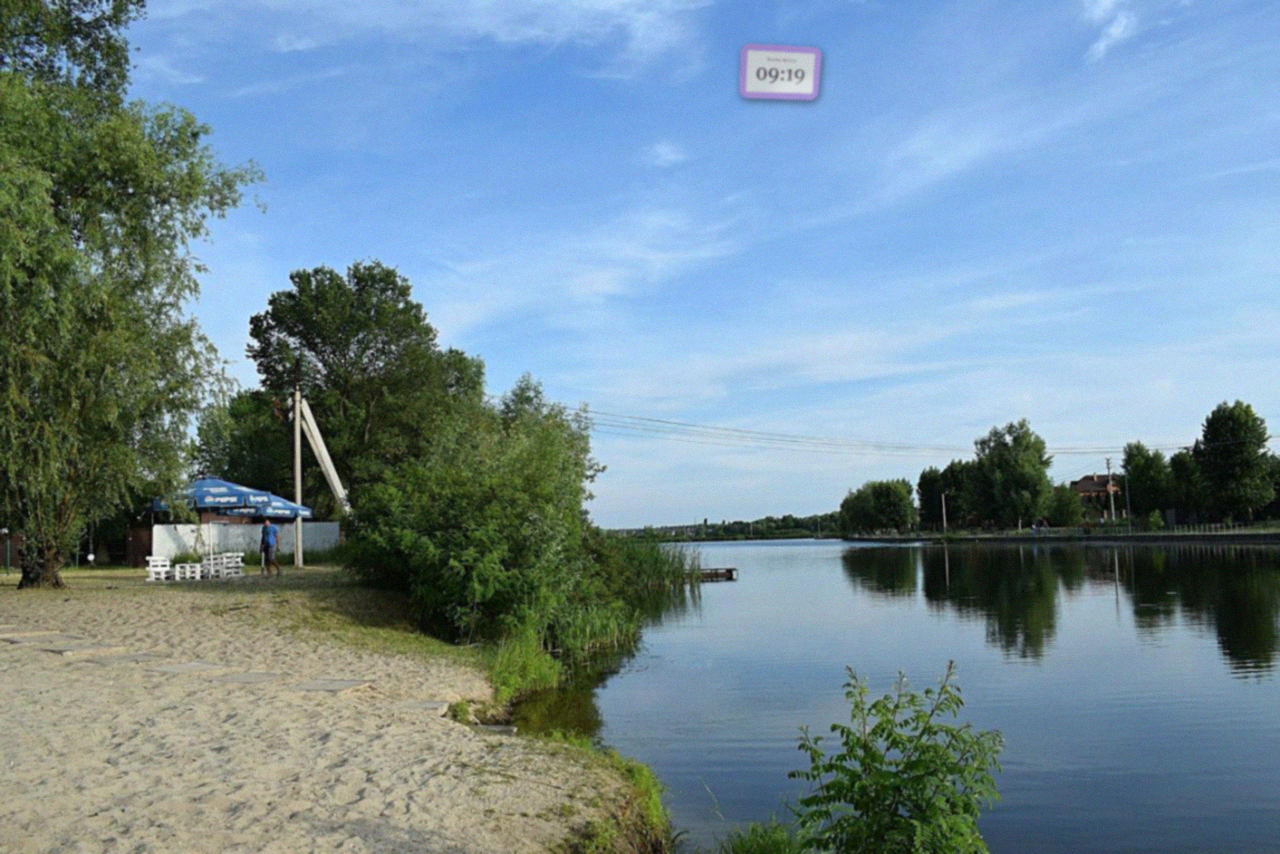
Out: 9,19
